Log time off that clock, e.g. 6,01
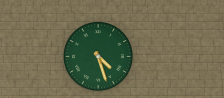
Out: 4,27
